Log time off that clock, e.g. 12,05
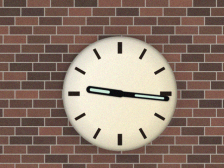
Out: 9,16
